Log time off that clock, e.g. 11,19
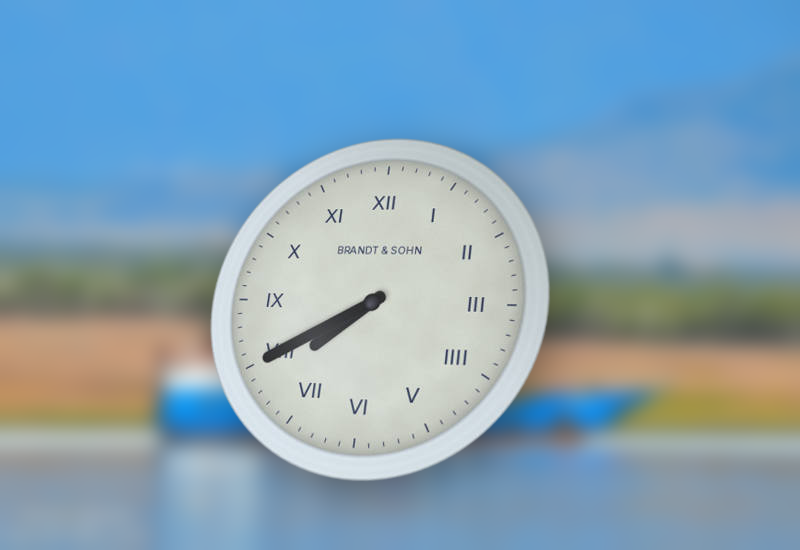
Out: 7,40
